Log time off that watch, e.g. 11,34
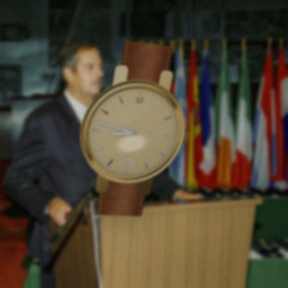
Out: 8,47
